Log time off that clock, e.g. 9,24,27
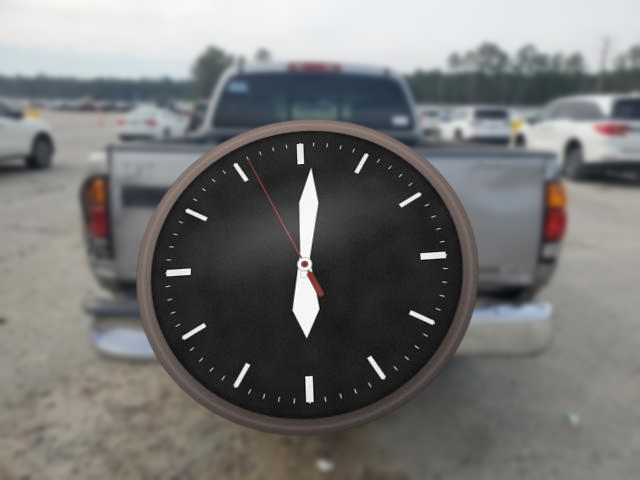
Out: 6,00,56
